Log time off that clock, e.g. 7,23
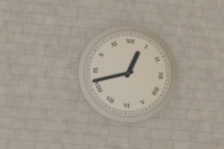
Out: 12,42
